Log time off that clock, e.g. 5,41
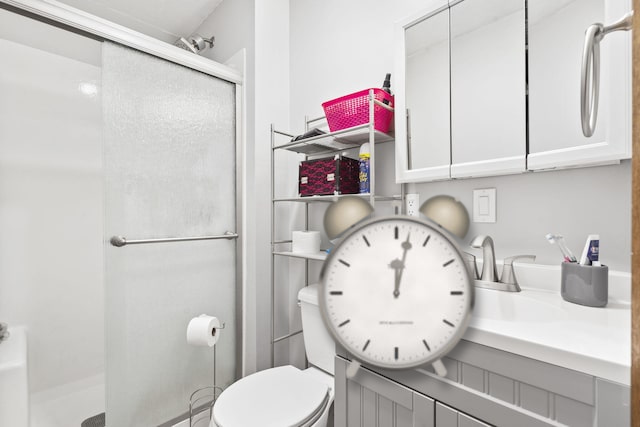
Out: 12,02
